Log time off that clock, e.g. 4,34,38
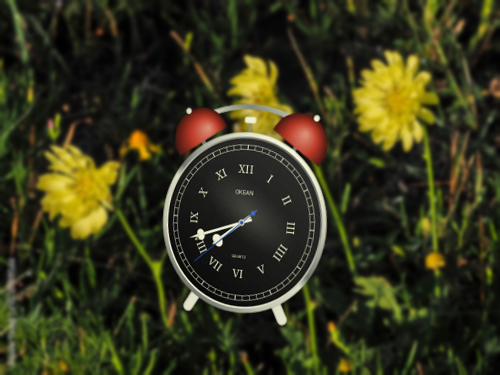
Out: 7,41,38
